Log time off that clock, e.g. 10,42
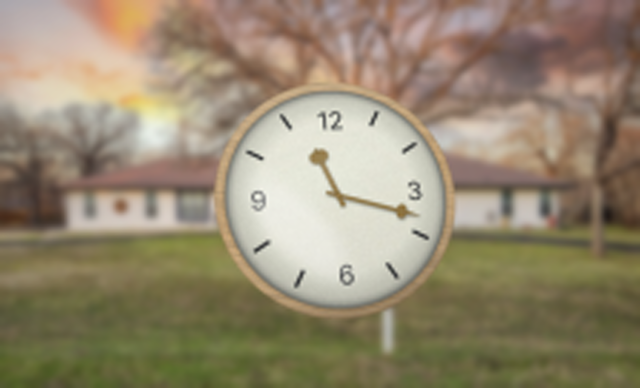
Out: 11,18
